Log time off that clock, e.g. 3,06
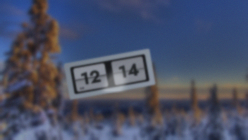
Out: 12,14
